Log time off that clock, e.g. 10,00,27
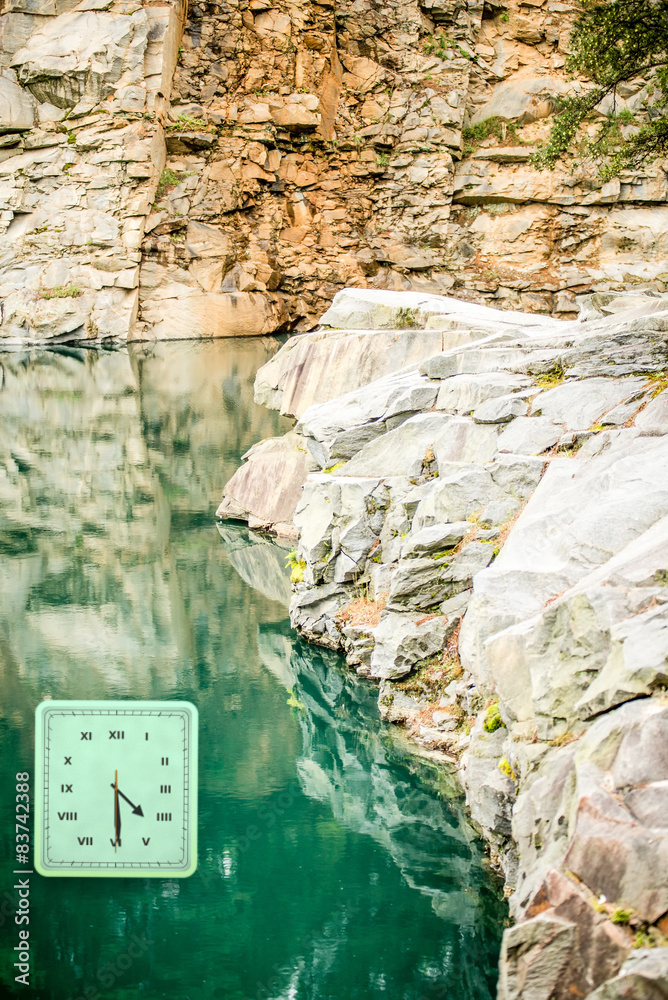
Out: 4,29,30
